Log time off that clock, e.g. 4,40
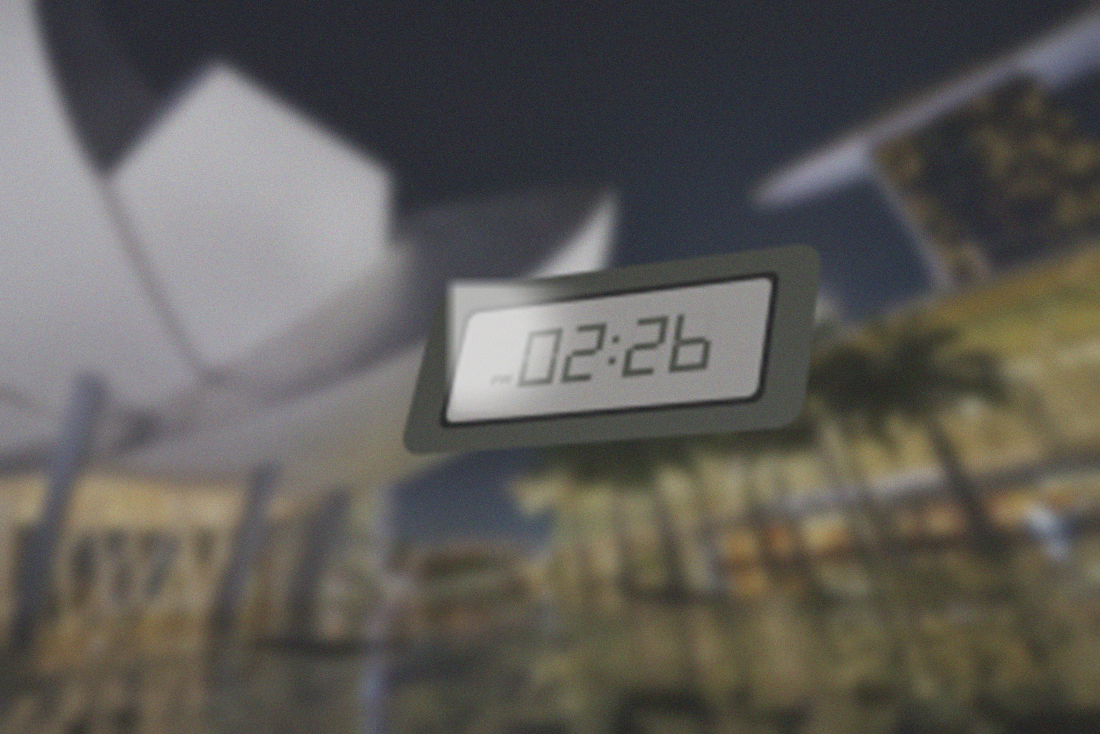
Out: 2,26
